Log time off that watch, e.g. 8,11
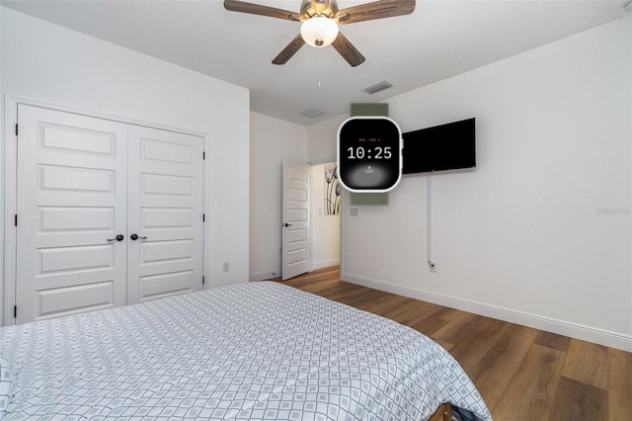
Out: 10,25
